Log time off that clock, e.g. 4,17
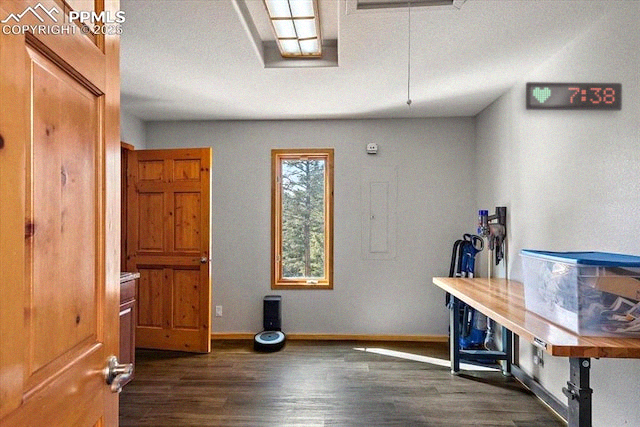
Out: 7,38
